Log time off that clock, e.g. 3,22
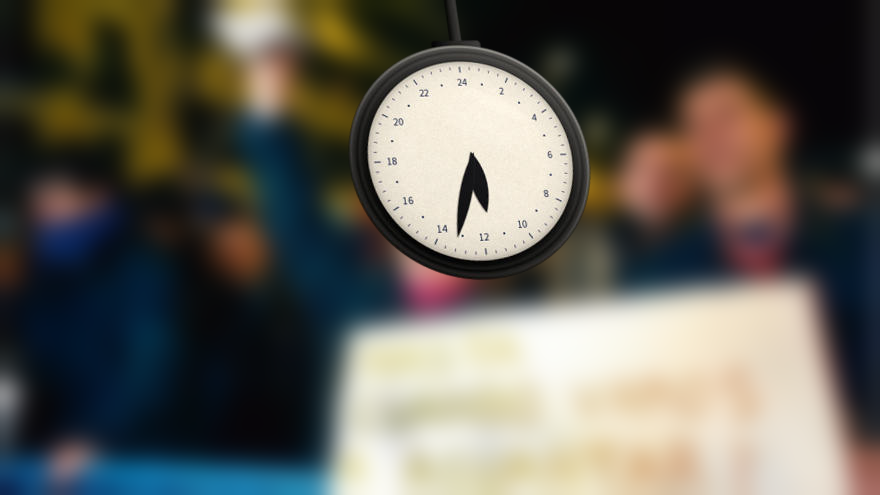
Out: 11,33
